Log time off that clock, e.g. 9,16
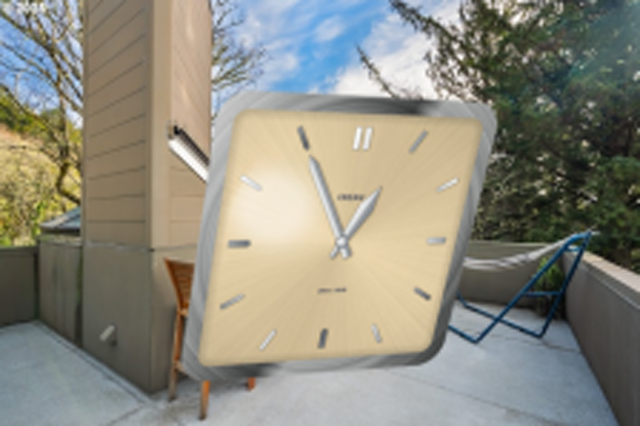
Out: 12,55
